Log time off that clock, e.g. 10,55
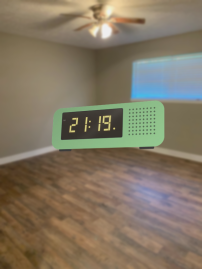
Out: 21,19
